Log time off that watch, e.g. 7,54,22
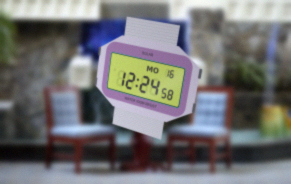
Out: 12,24,58
